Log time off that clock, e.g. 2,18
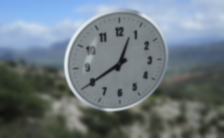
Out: 12,40
